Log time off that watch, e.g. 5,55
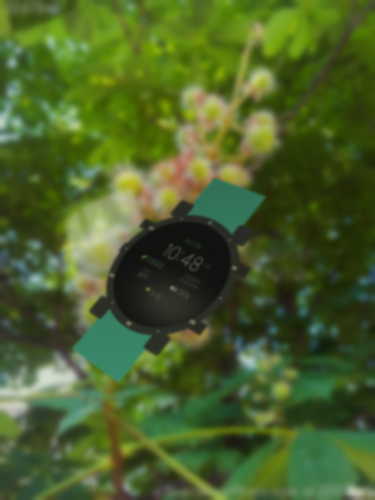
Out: 10,48
